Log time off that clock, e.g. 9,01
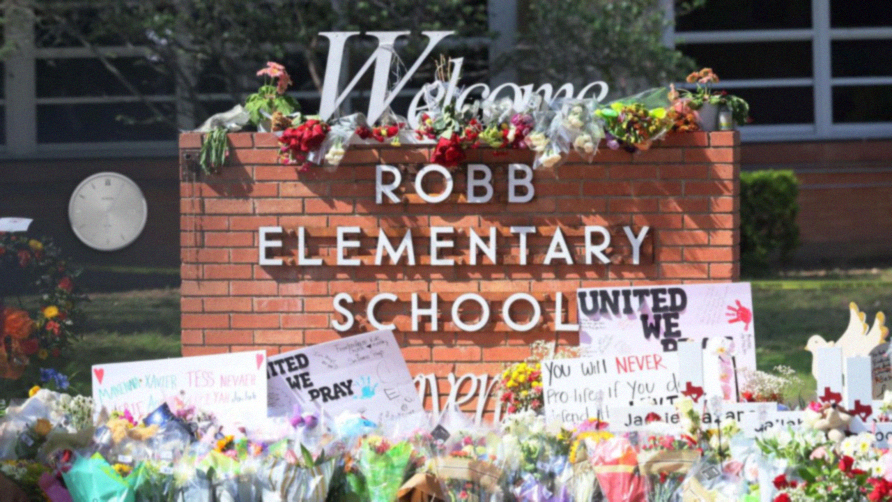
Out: 6,05
